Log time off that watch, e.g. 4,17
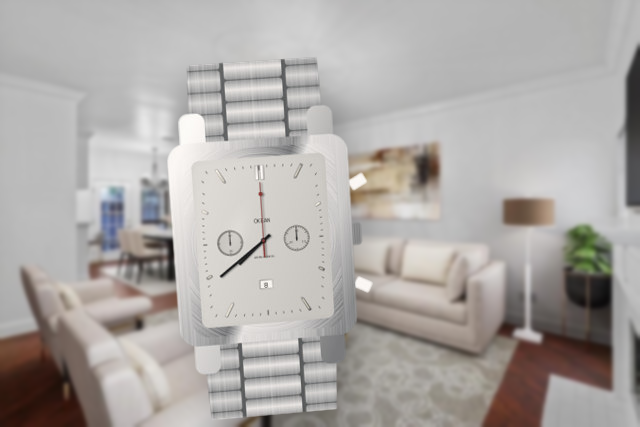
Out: 7,39
